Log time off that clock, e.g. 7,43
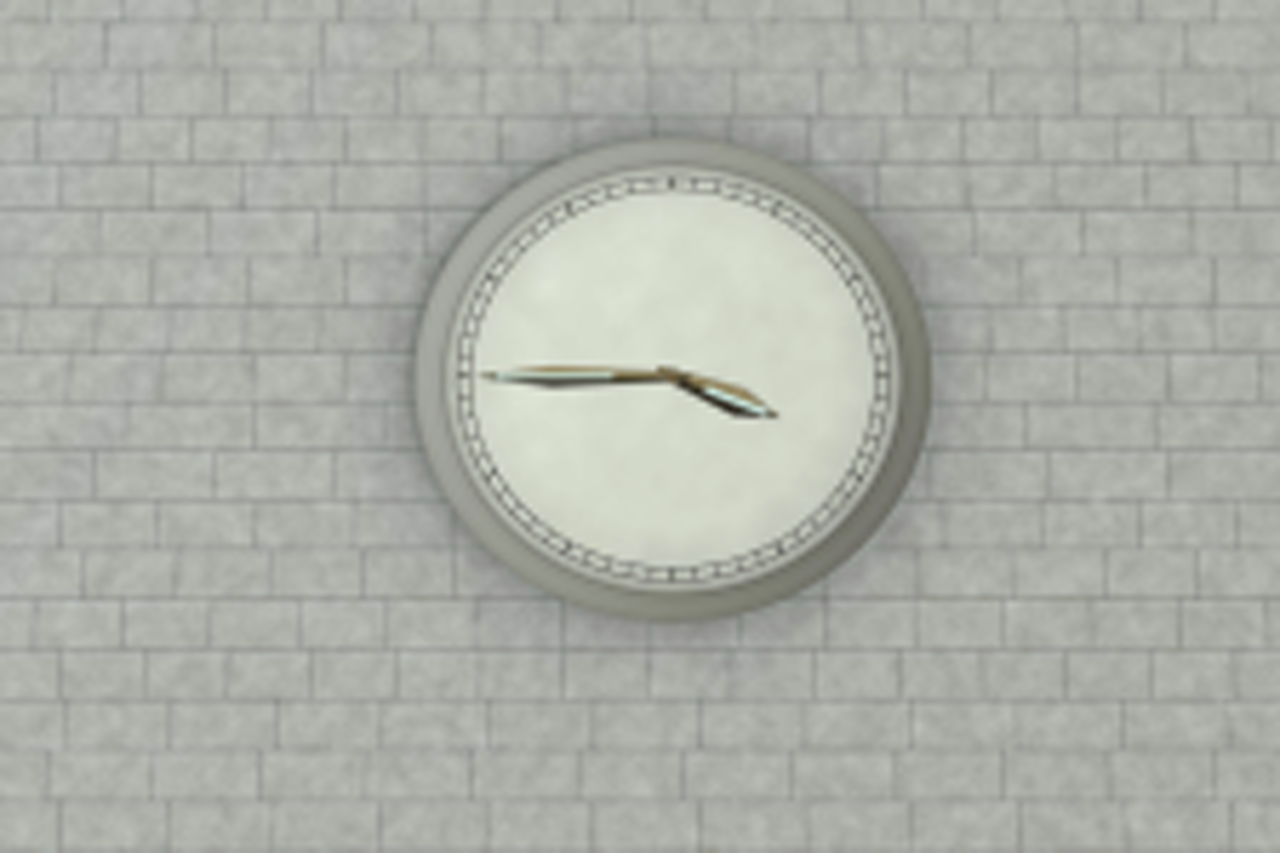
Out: 3,45
